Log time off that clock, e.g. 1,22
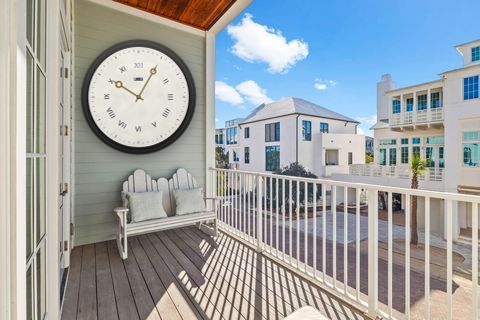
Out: 10,05
